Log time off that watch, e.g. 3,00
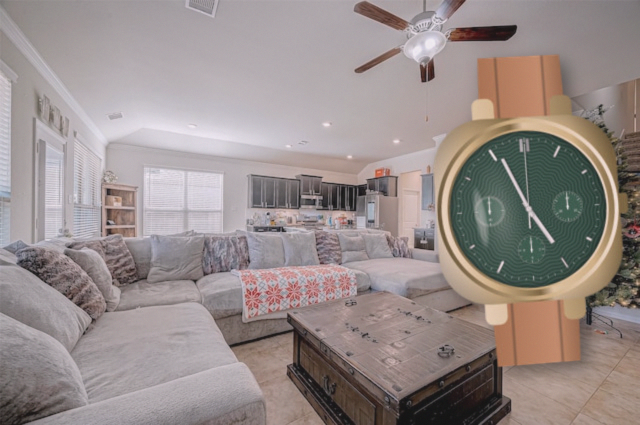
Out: 4,56
